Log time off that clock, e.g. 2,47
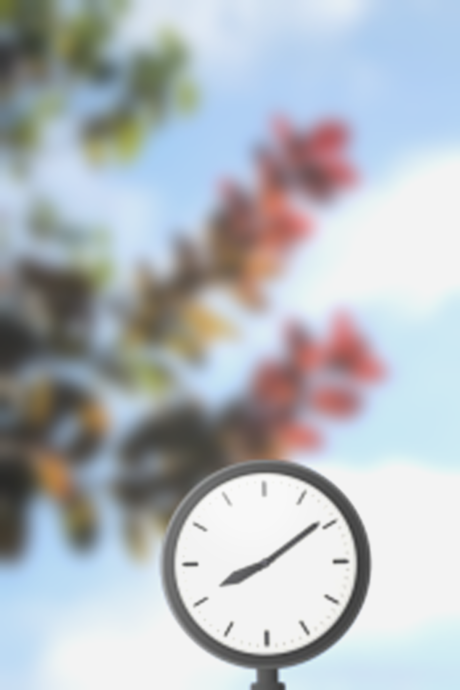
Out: 8,09
